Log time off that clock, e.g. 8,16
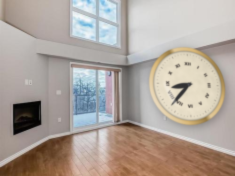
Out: 8,37
